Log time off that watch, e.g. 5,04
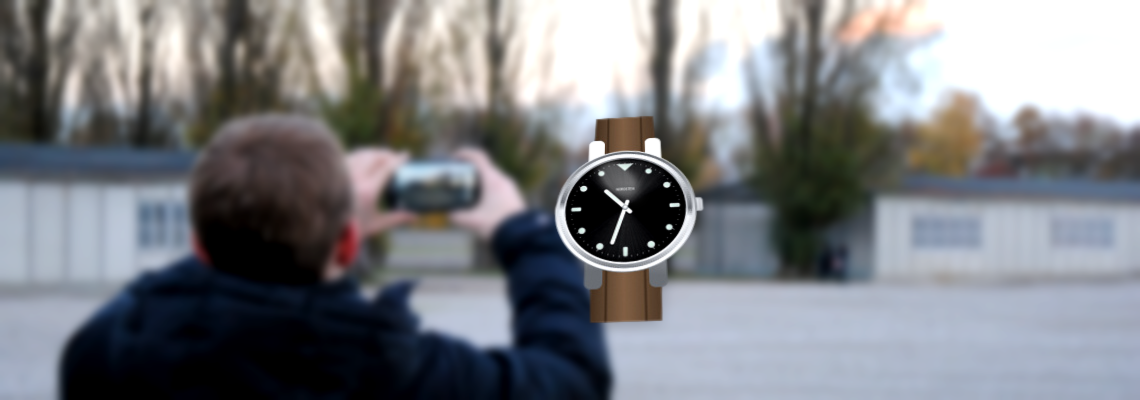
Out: 10,33
